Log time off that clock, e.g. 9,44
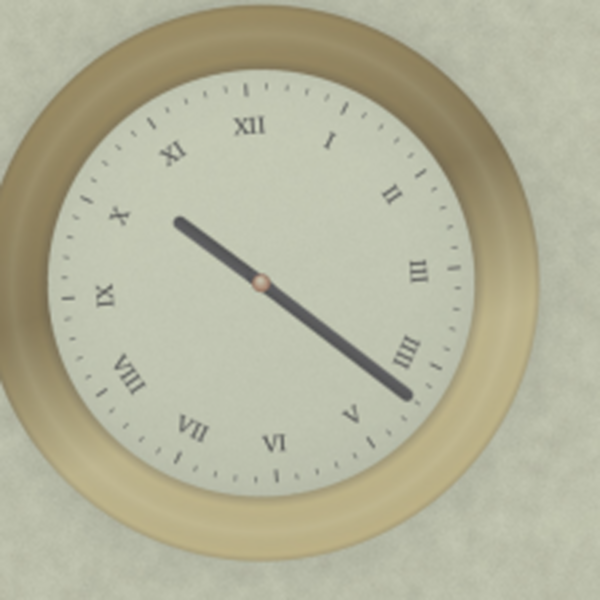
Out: 10,22
